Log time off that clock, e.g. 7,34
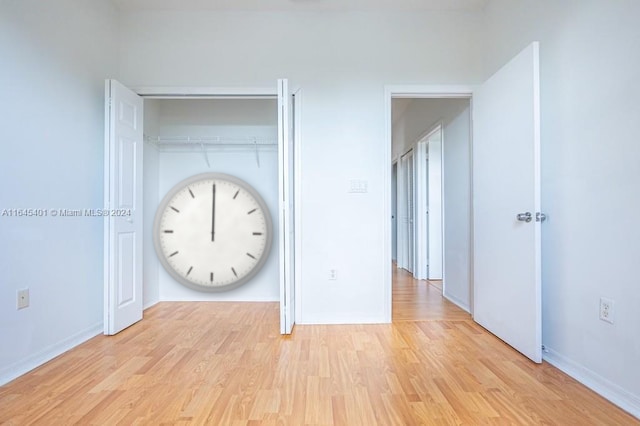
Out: 12,00
